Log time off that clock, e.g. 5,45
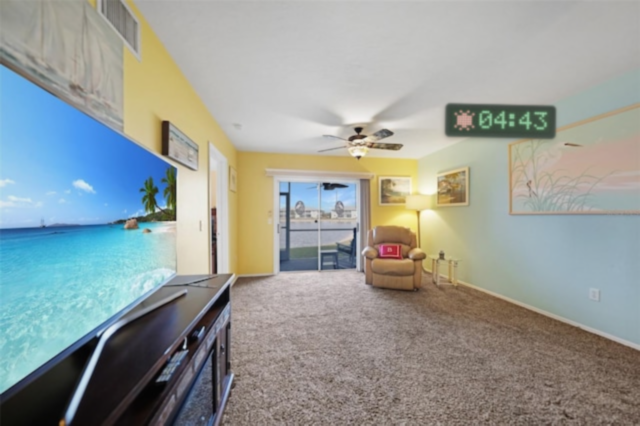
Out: 4,43
